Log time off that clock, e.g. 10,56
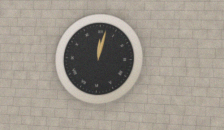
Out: 12,02
